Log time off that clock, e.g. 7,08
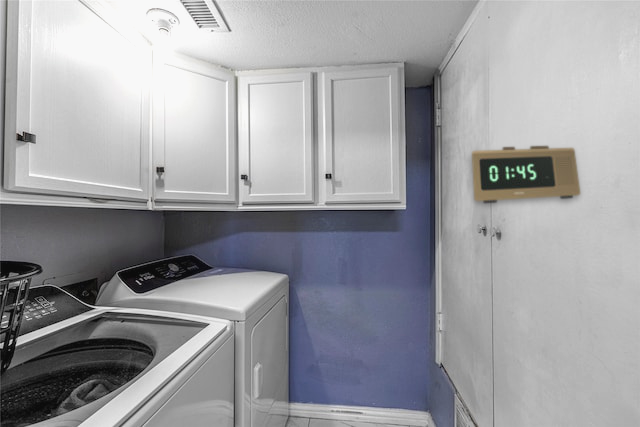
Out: 1,45
